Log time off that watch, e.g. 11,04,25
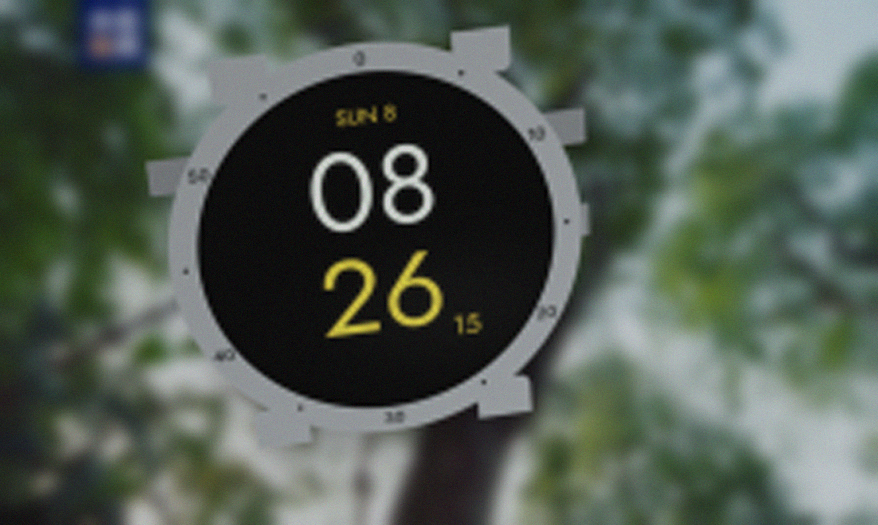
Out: 8,26,15
